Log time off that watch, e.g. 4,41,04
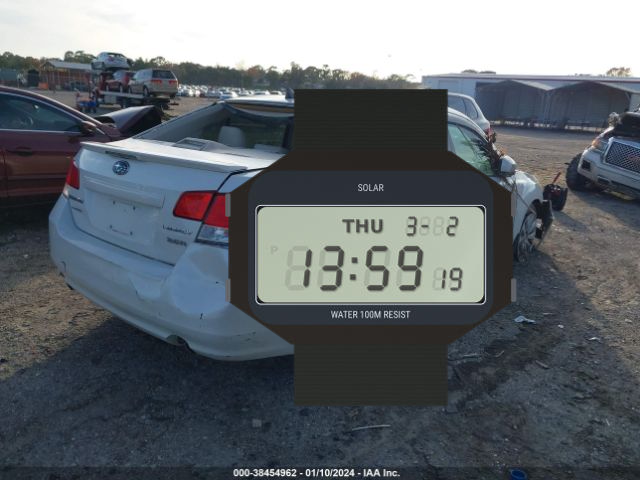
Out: 13,59,19
